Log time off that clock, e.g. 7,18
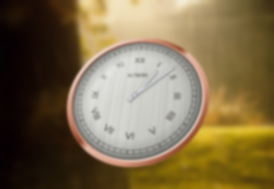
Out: 1,08
